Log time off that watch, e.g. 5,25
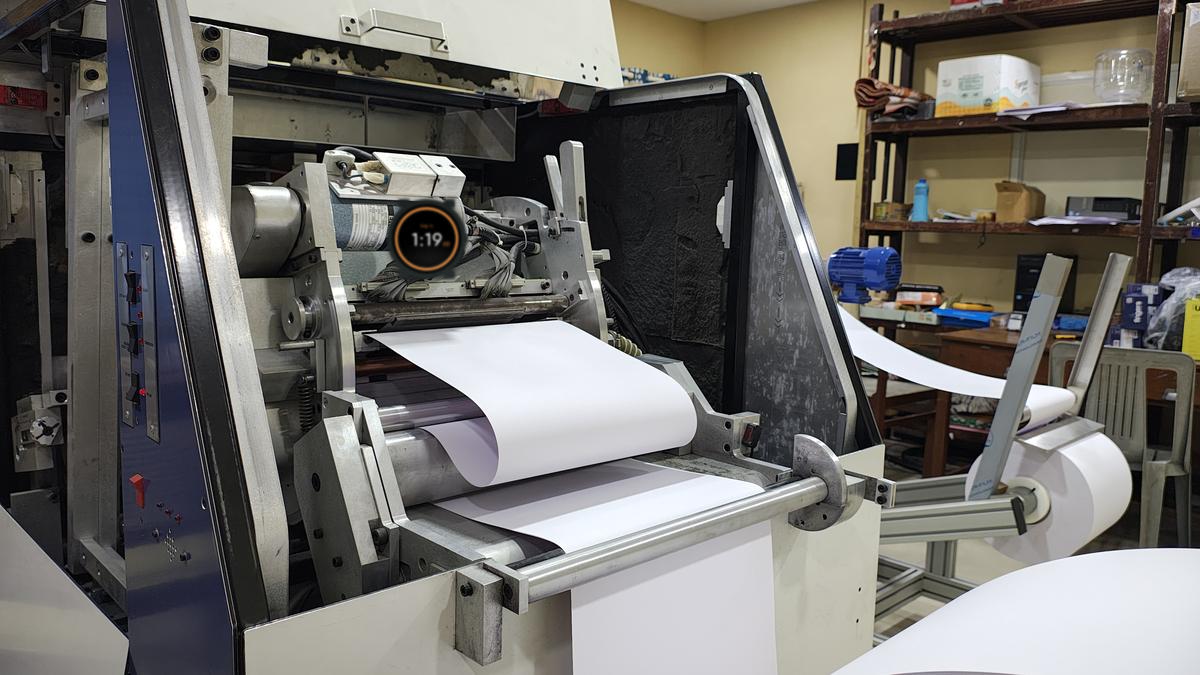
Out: 1,19
